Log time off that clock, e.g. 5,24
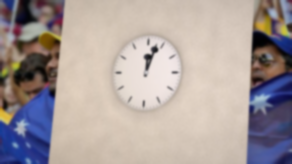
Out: 12,03
